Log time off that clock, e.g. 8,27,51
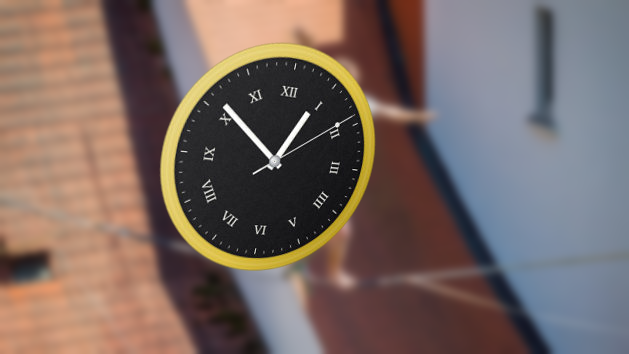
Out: 12,51,09
